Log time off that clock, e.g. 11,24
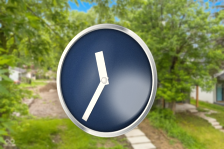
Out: 11,35
